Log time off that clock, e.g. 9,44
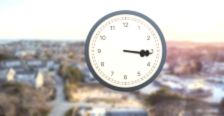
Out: 3,16
